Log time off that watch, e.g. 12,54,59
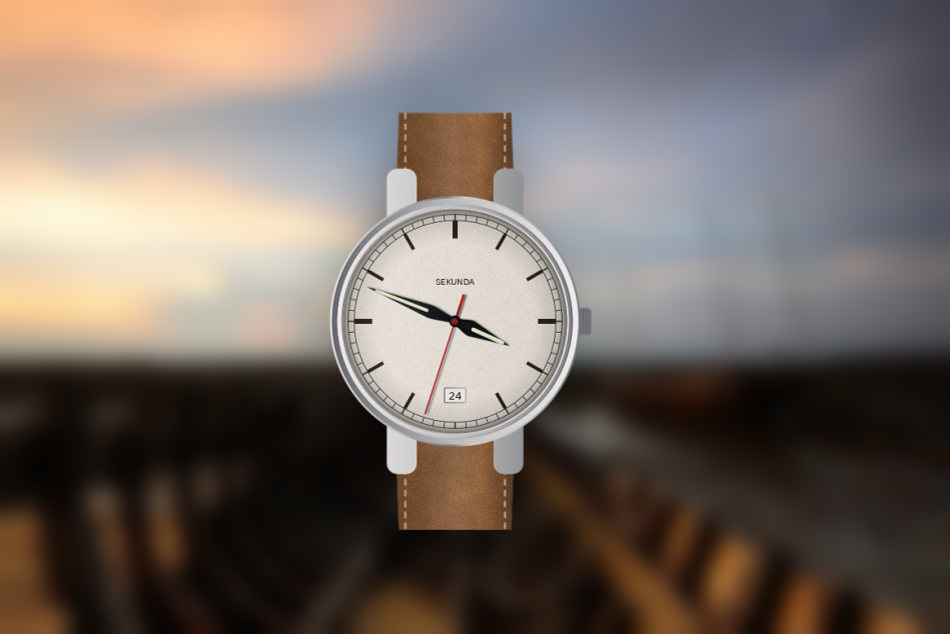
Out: 3,48,33
